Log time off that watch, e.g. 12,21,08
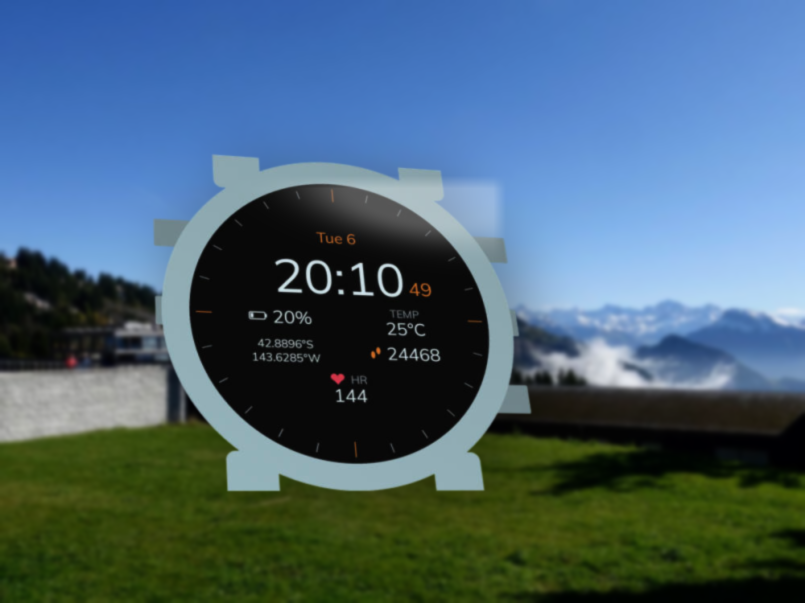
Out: 20,10,49
